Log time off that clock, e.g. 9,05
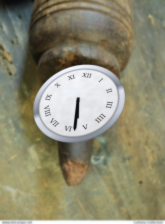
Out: 5,28
